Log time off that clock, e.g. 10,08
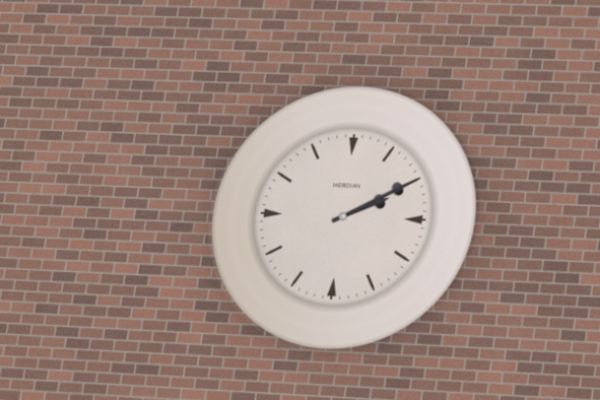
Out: 2,10
